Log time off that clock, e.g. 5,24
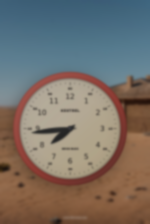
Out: 7,44
